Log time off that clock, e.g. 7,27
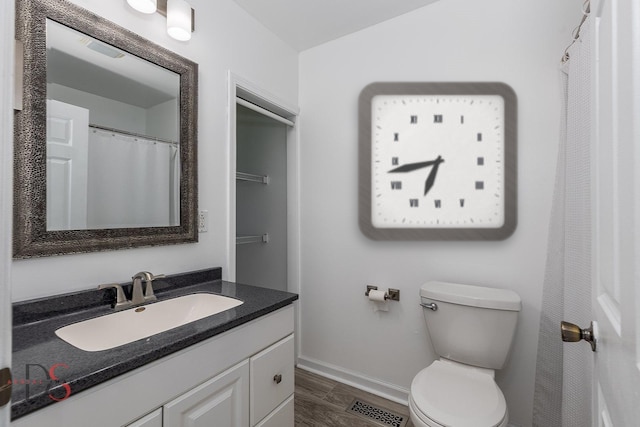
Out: 6,43
